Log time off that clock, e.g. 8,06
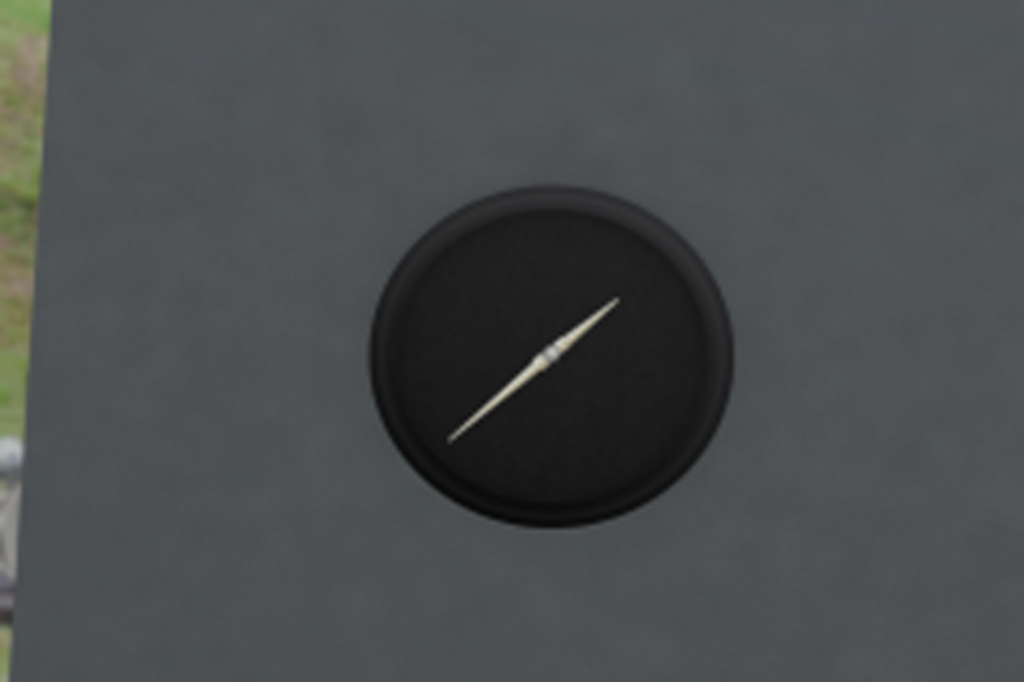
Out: 1,38
